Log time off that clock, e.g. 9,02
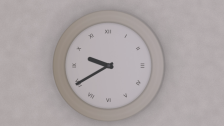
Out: 9,40
